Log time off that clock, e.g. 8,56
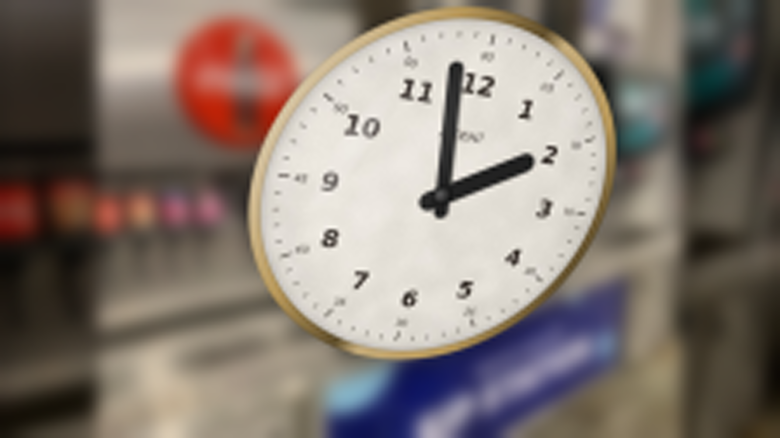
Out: 1,58
